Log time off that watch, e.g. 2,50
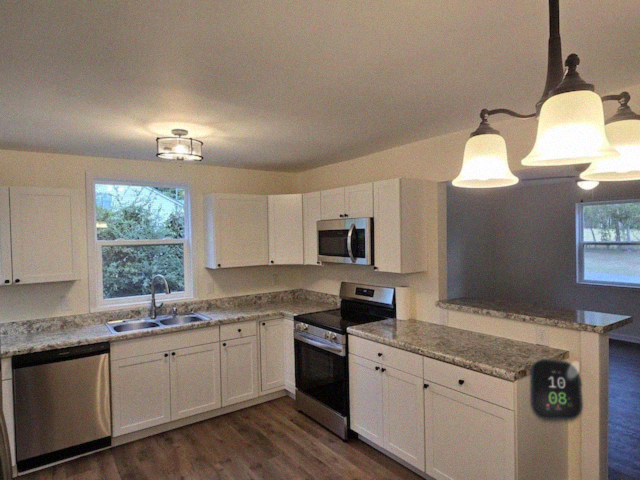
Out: 10,08
